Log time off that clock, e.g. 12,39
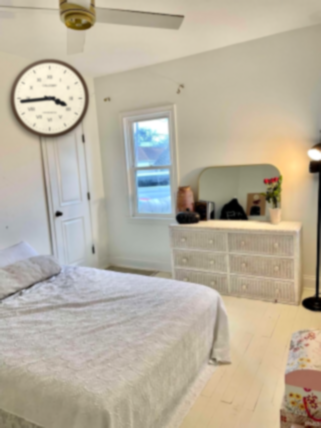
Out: 3,44
